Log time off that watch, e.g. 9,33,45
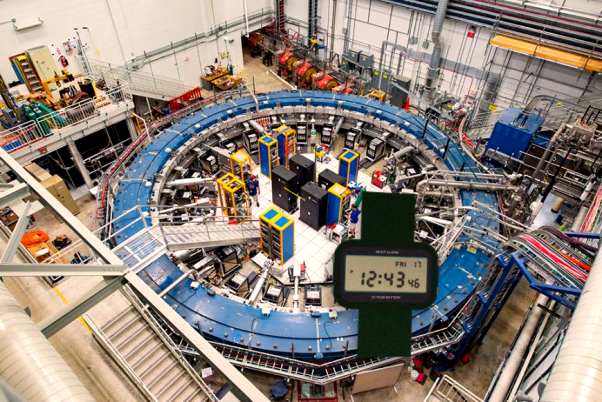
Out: 12,43,46
